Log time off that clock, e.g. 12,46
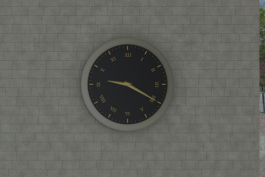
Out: 9,20
